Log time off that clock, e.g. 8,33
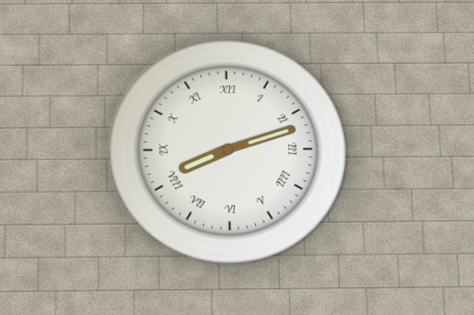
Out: 8,12
